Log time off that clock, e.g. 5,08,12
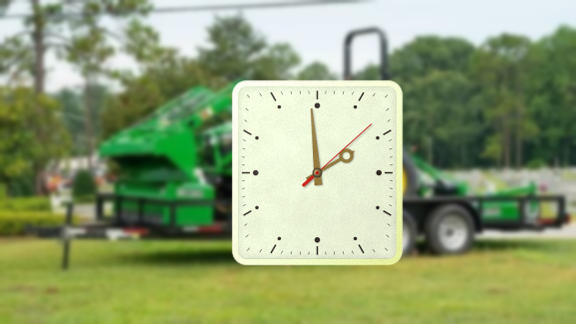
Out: 1,59,08
